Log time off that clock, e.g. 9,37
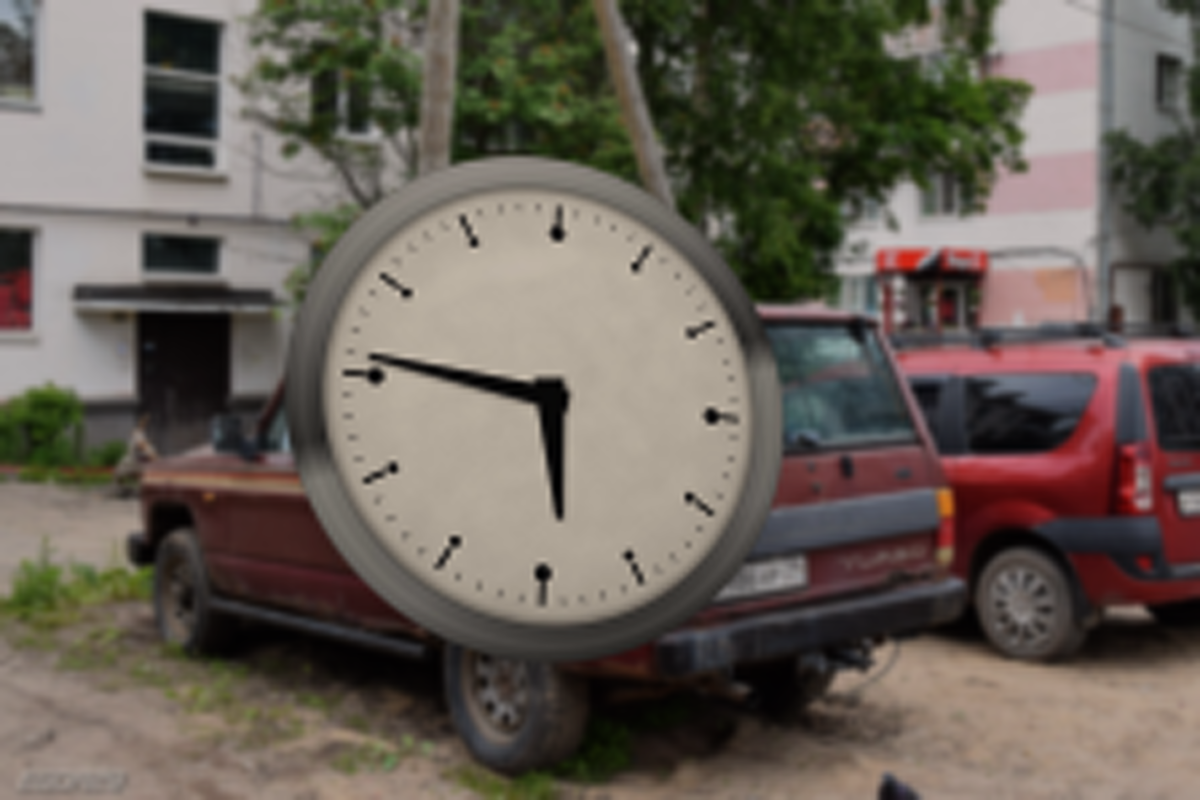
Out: 5,46
